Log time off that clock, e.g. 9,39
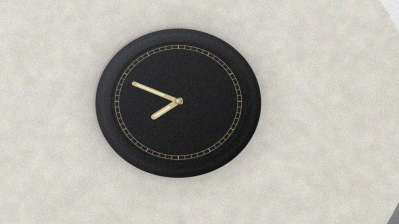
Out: 7,49
